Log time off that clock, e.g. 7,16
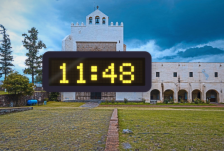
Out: 11,48
